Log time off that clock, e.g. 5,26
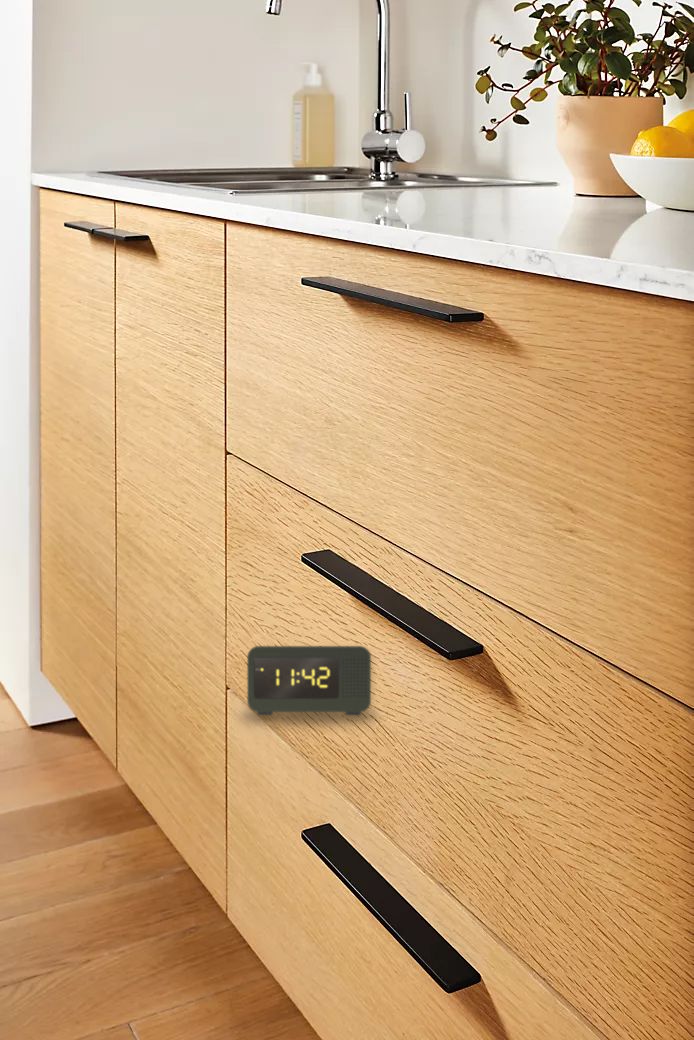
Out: 11,42
